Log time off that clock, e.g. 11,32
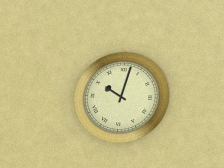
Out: 10,02
